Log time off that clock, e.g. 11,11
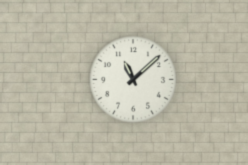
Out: 11,08
